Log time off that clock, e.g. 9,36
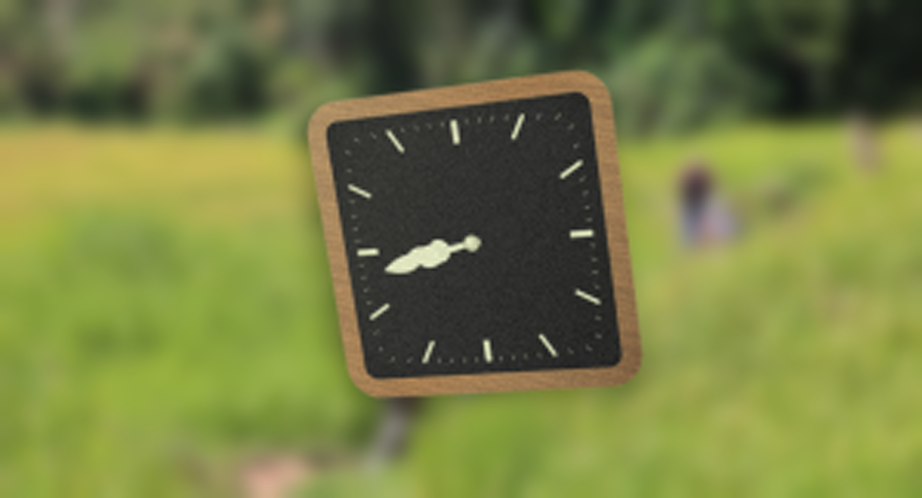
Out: 8,43
